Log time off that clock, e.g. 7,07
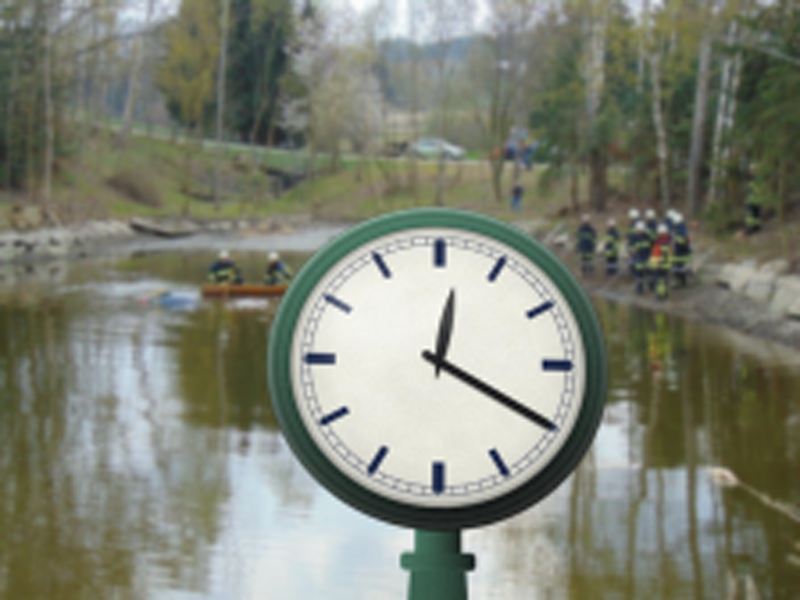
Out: 12,20
